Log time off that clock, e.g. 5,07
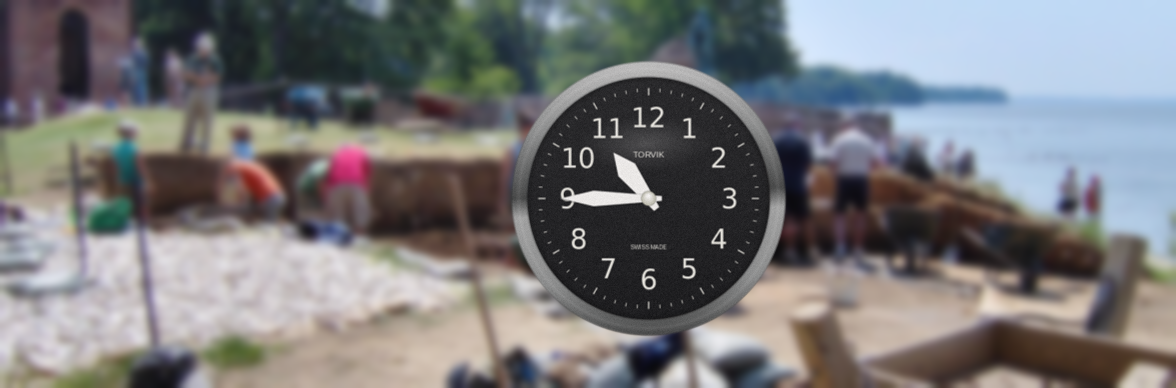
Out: 10,45
